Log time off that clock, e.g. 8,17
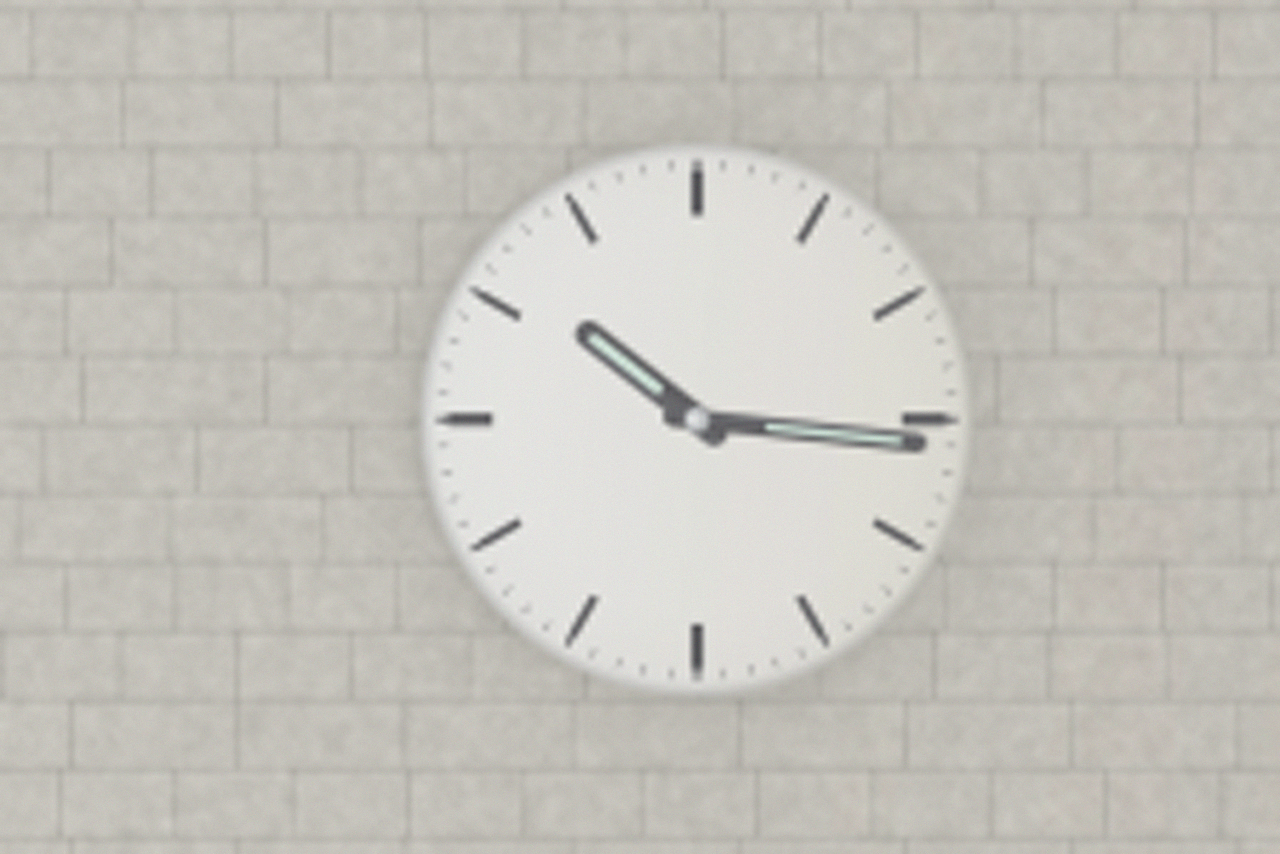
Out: 10,16
